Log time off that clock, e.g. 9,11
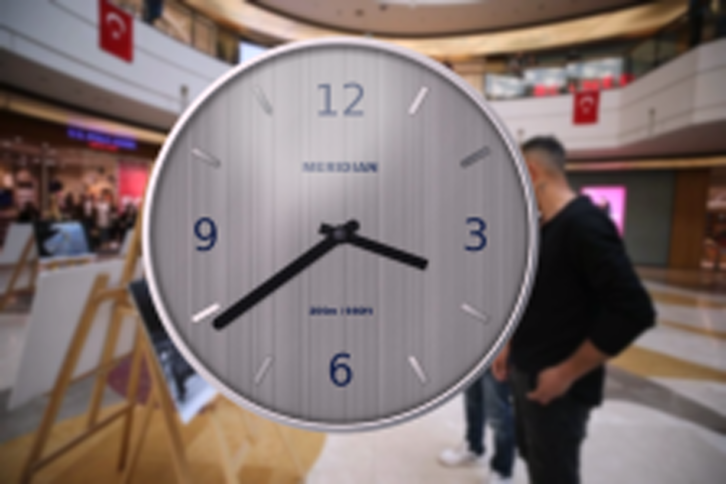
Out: 3,39
